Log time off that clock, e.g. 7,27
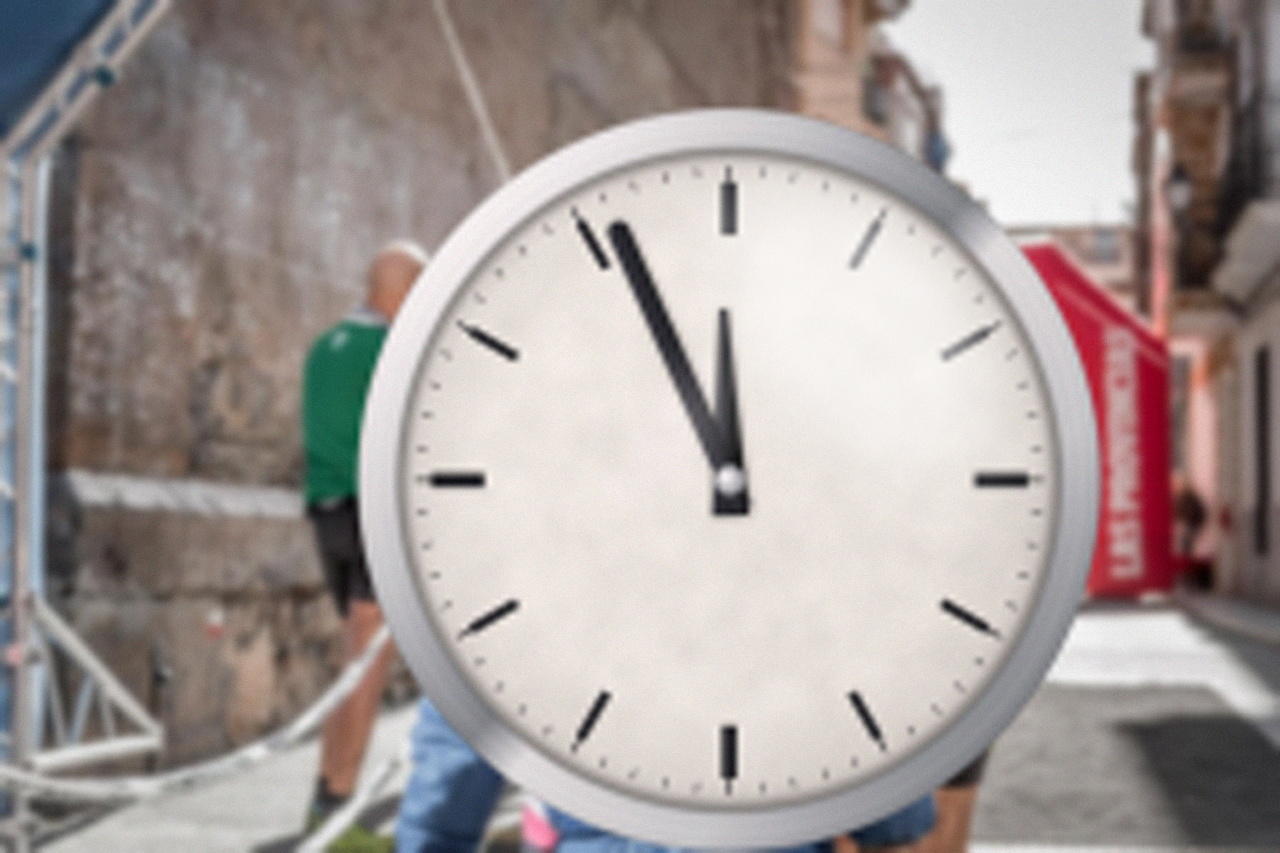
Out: 11,56
